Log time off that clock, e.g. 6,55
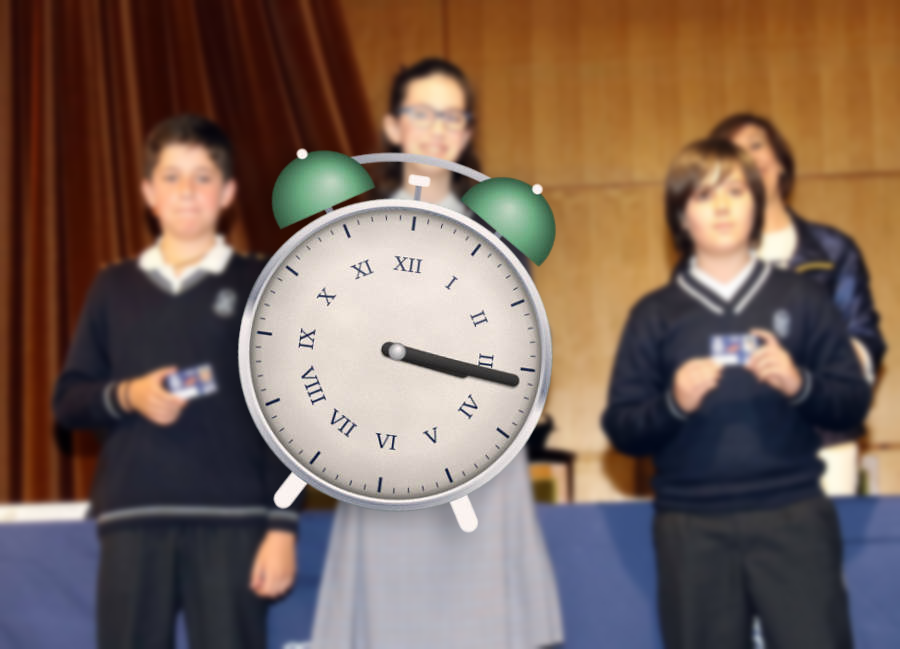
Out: 3,16
